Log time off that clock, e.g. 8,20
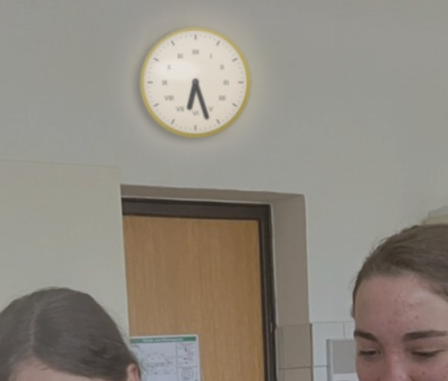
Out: 6,27
